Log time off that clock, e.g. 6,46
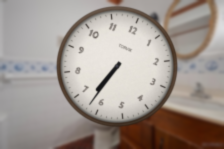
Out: 6,32
